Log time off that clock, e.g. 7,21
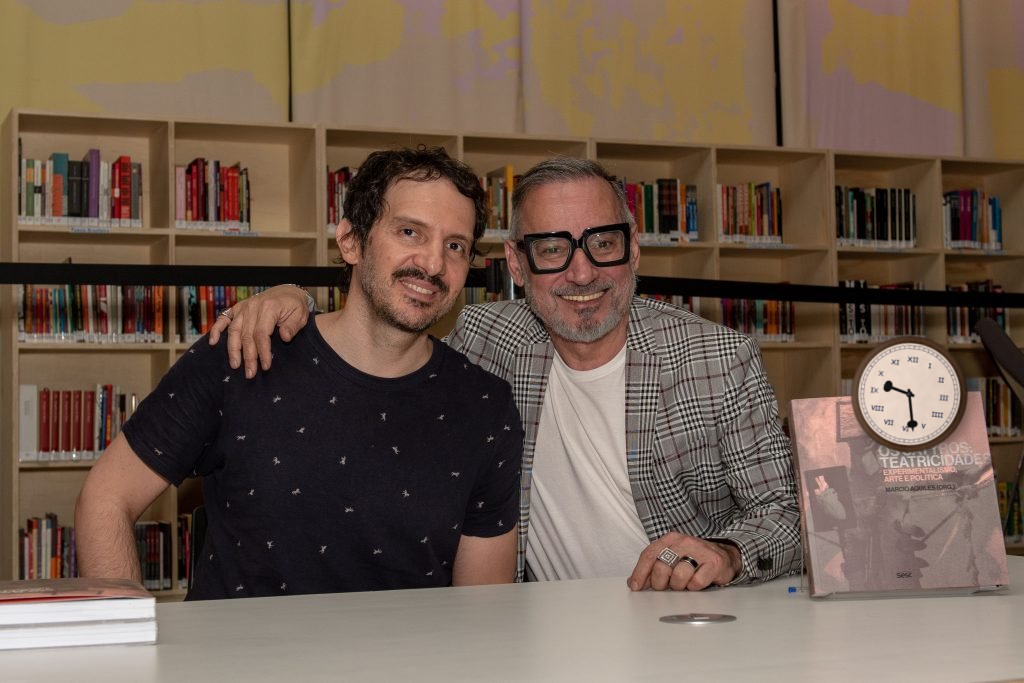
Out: 9,28
